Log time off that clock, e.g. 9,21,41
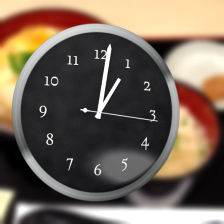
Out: 1,01,16
